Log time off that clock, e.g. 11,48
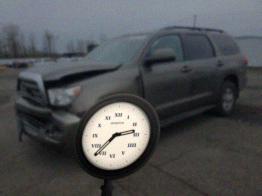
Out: 2,37
